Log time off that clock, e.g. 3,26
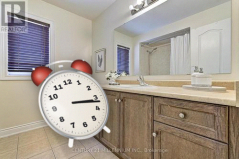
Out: 3,17
